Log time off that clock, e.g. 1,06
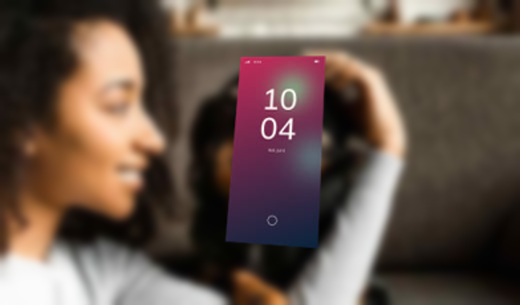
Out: 10,04
